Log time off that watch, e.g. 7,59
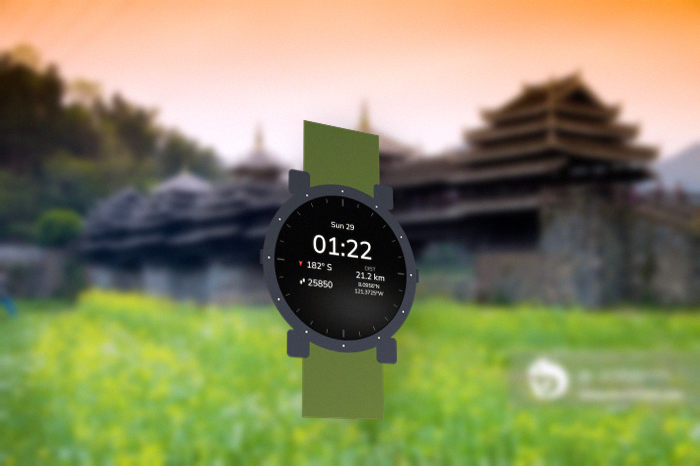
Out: 1,22
